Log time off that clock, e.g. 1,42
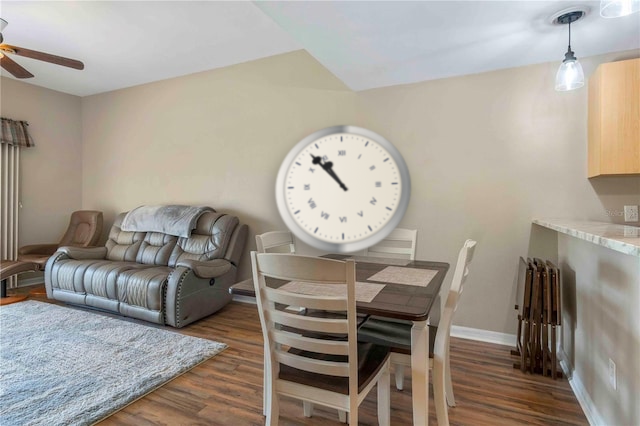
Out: 10,53
